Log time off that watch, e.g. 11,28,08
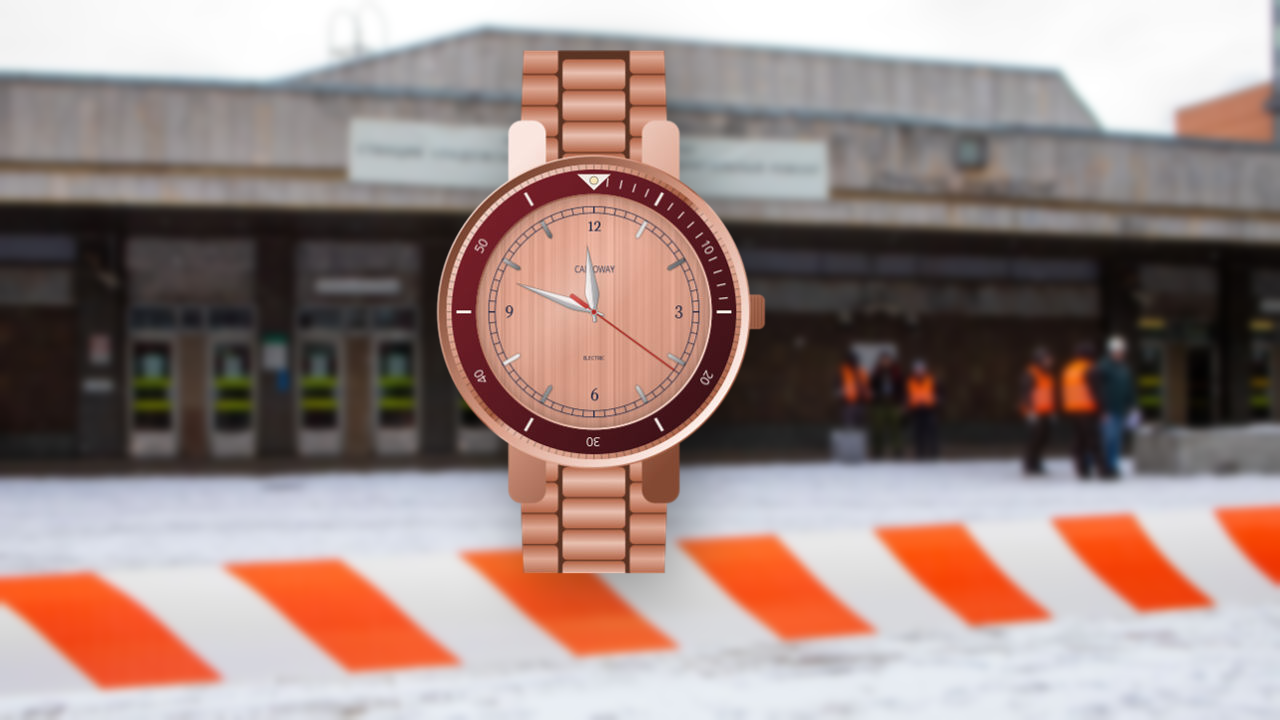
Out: 11,48,21
